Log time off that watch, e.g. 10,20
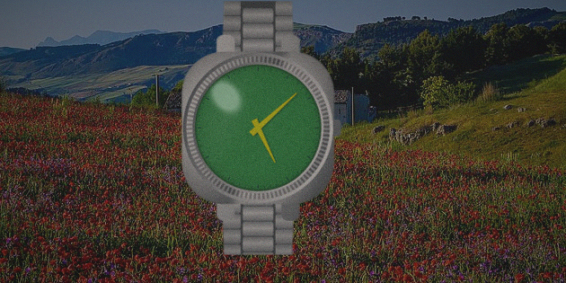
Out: 5,08
